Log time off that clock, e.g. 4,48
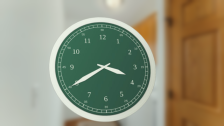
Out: 3,40
